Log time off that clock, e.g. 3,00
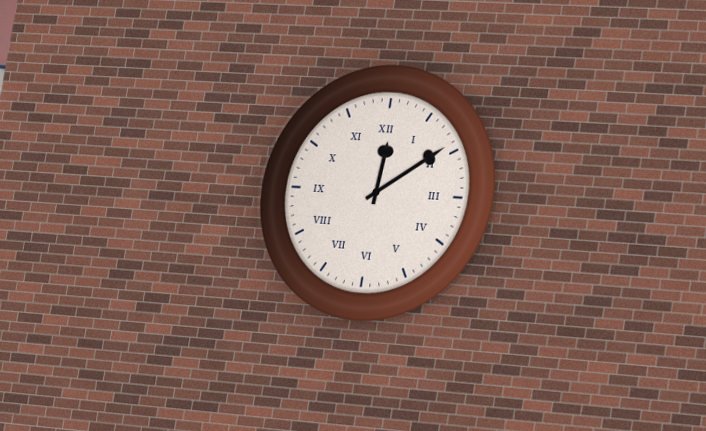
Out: 12,09
